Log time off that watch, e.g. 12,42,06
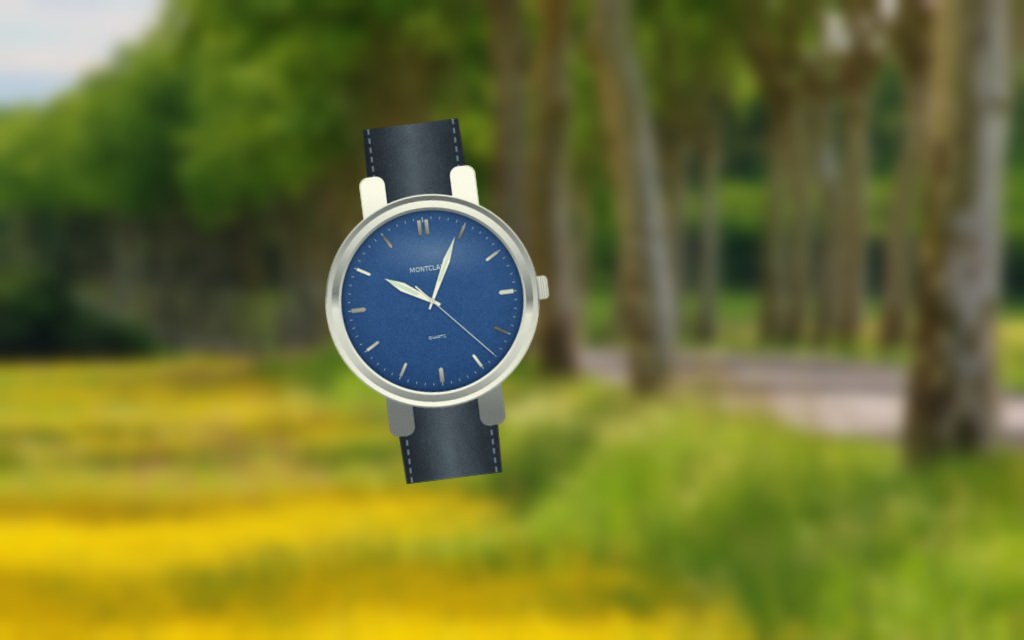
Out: 10,04,23
